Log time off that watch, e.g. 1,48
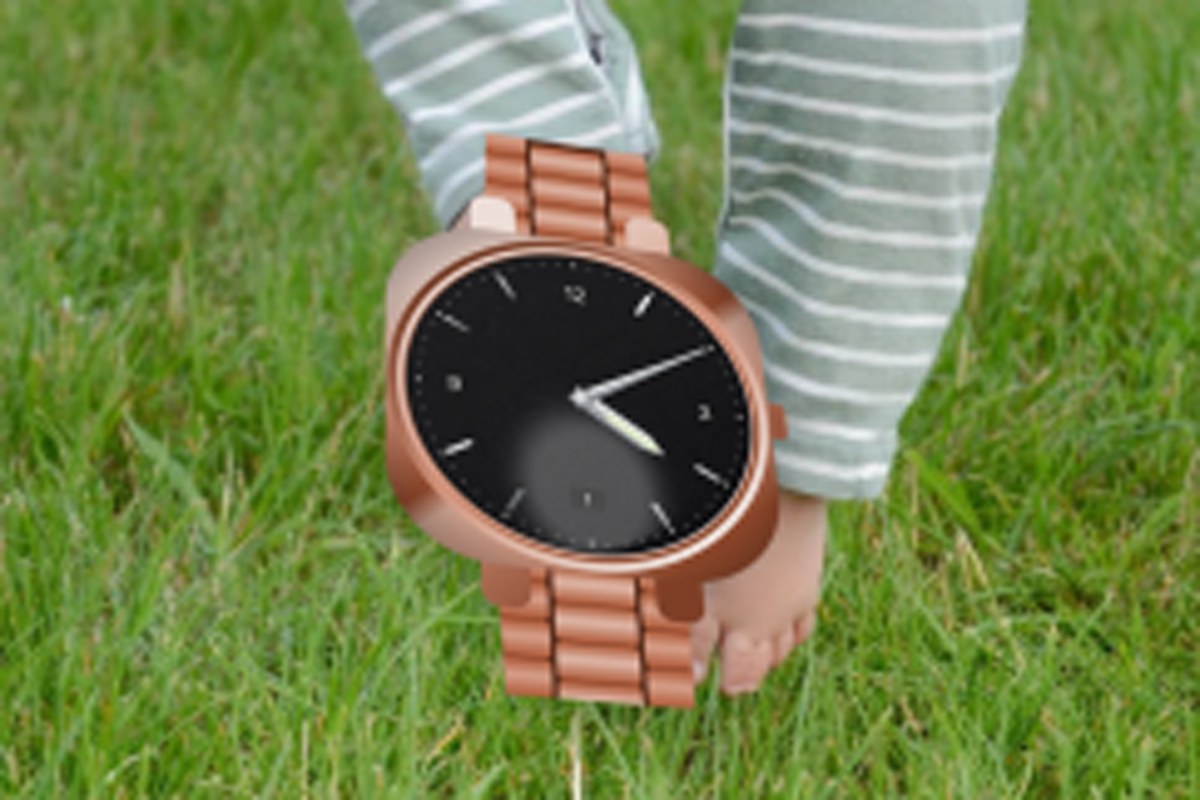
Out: 4,10
